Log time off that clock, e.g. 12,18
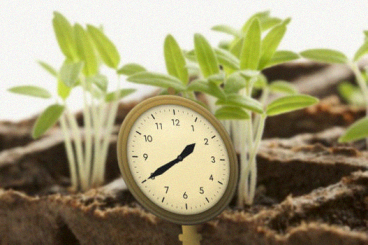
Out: 1,40
